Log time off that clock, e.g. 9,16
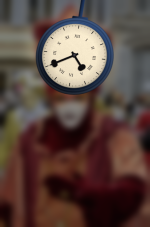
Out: 4,40
